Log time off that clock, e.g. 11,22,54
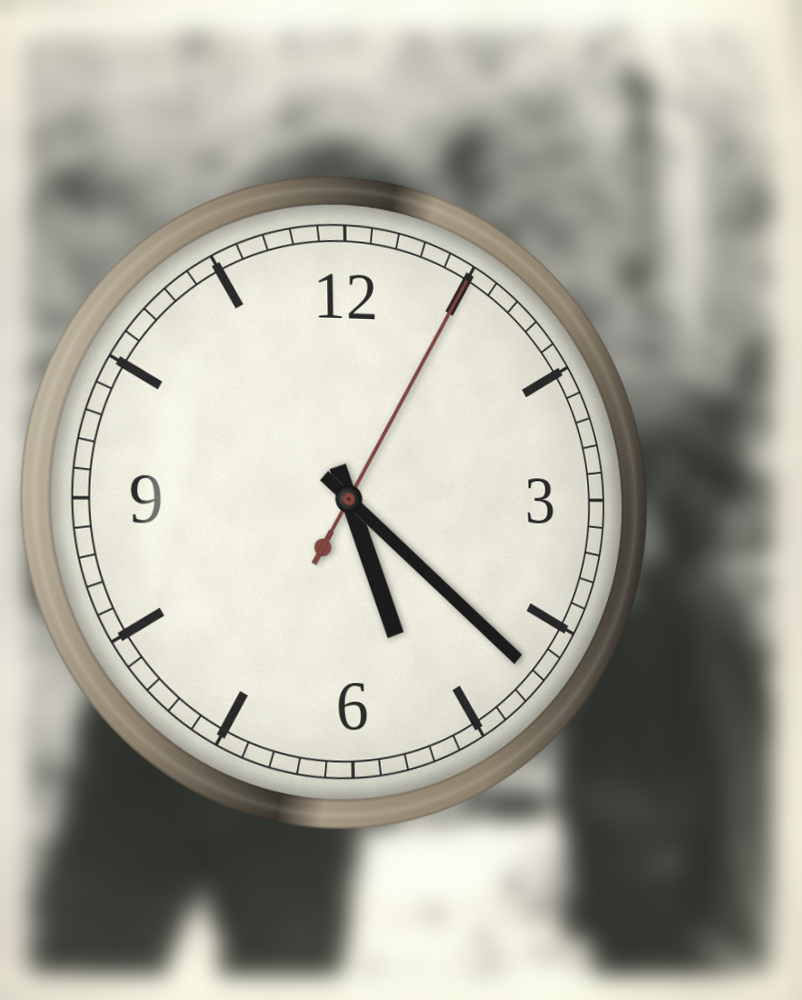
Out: 5,22,05
